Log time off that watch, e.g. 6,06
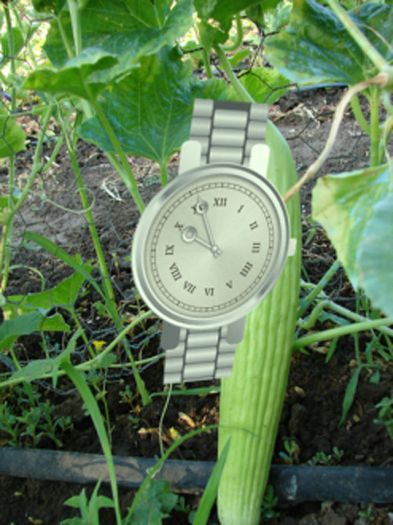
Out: 9,56
